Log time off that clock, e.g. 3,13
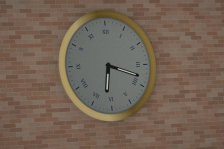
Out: 6,18
